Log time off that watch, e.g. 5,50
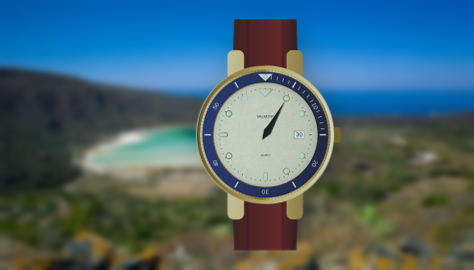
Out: 1,05
